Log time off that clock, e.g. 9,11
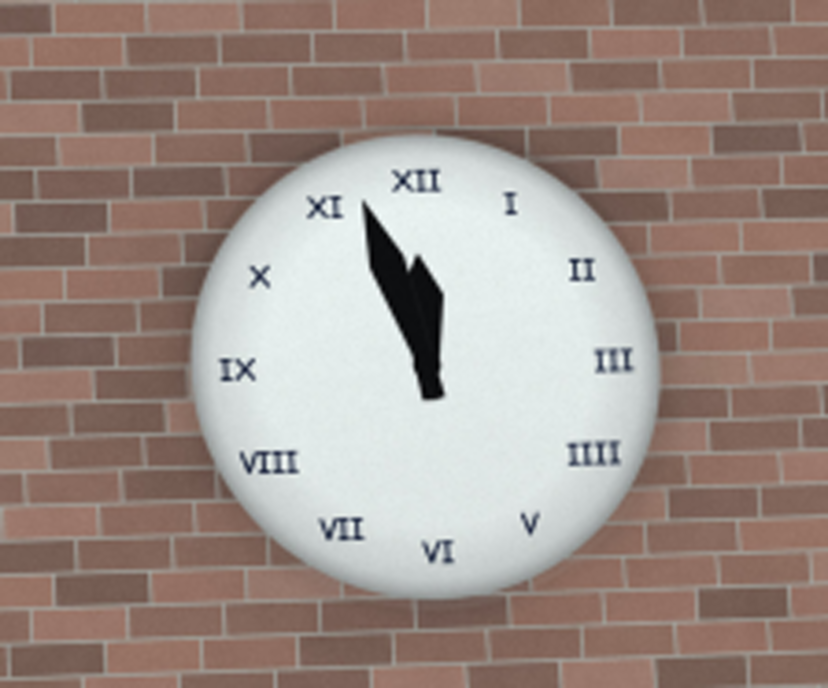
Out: 11,57
